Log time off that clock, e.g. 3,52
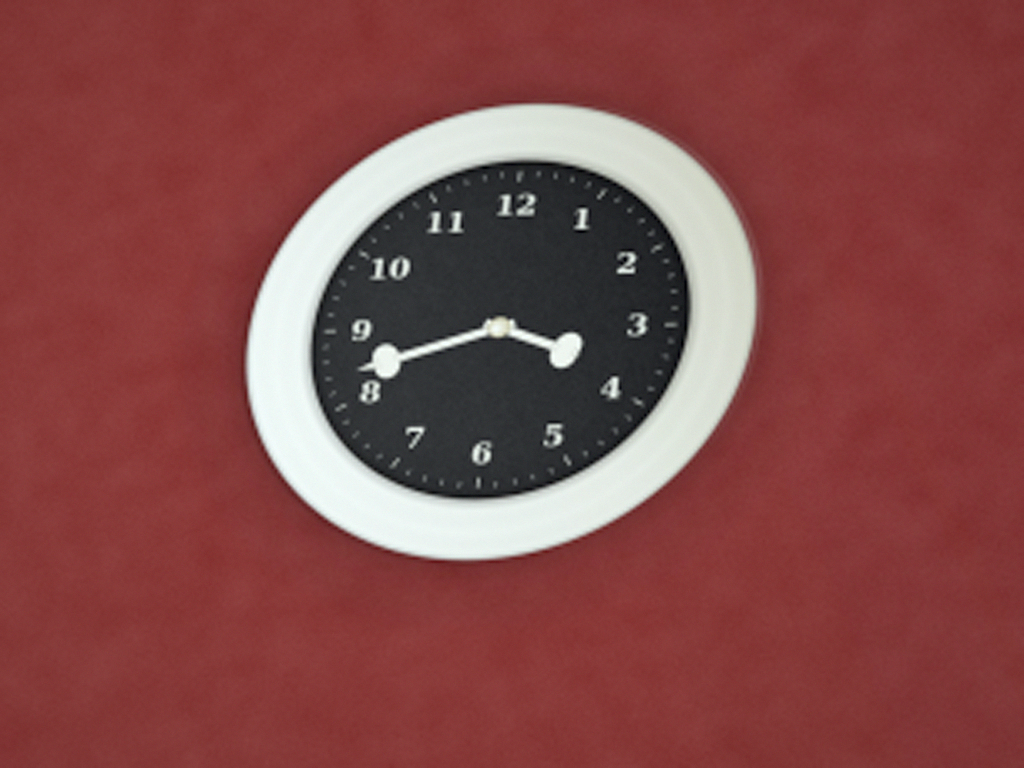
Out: 3,42
